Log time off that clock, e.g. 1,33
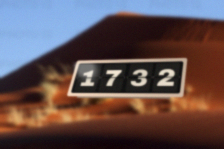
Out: 17,32
